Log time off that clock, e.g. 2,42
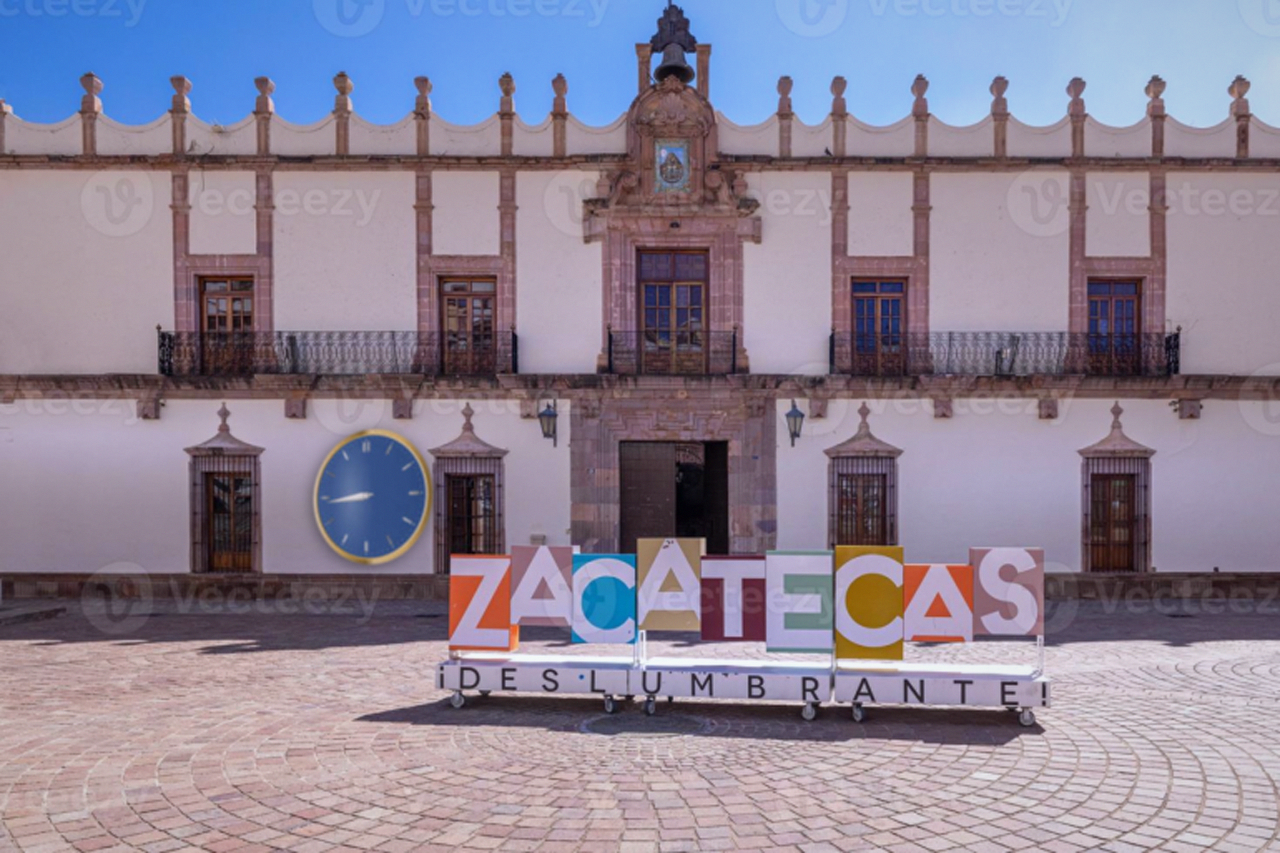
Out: 8,44
